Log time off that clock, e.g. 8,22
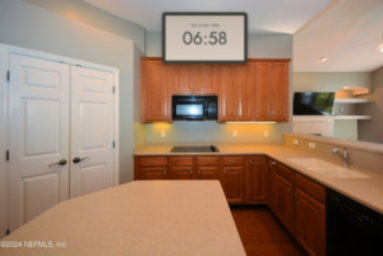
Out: 6,58
